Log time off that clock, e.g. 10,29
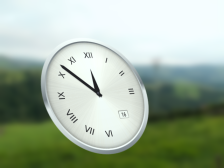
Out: 11,52
